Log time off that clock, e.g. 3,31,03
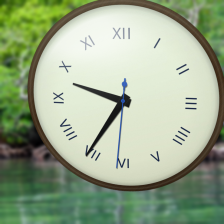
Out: 9,35,31
